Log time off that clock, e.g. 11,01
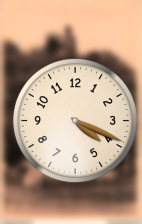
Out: 4,19
